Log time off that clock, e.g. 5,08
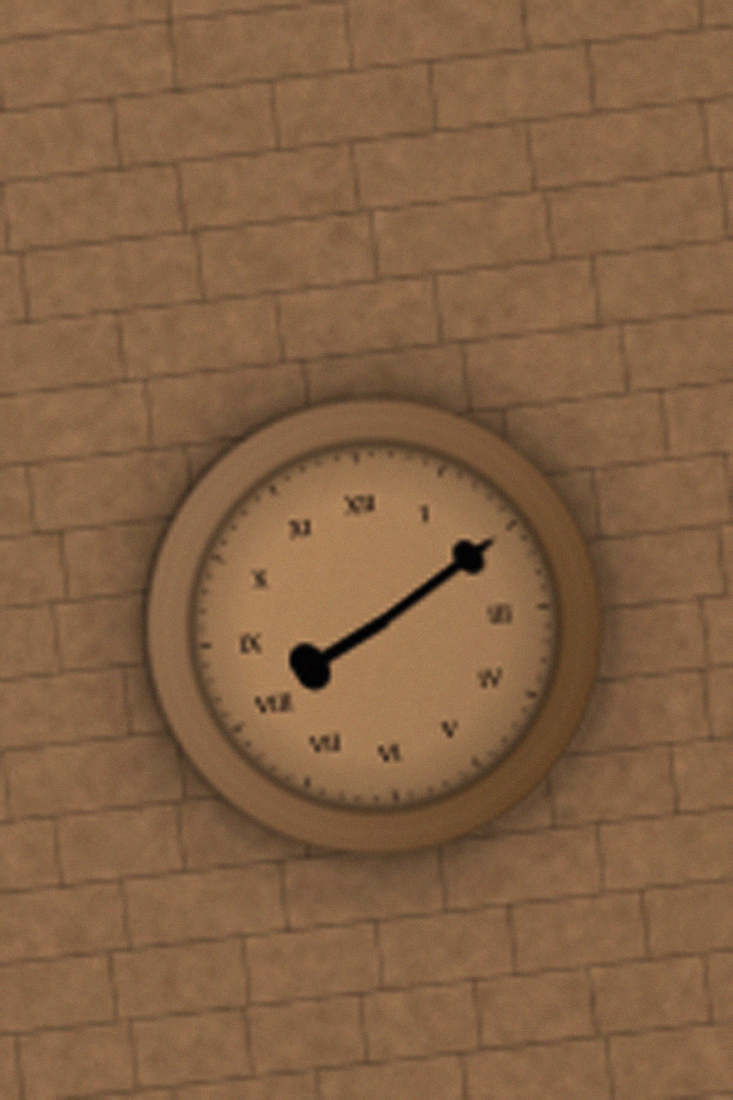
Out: 8,10
